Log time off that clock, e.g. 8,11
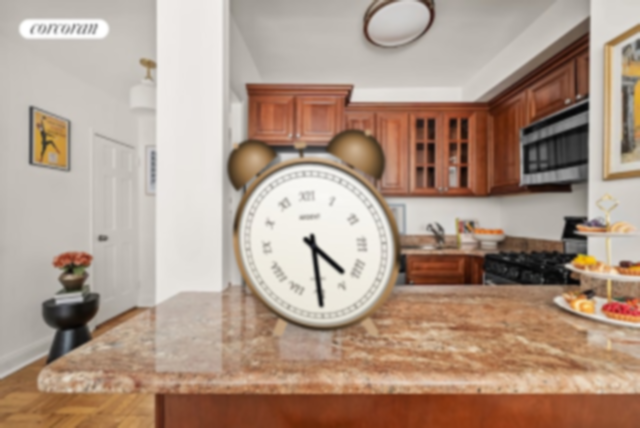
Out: 4,30
